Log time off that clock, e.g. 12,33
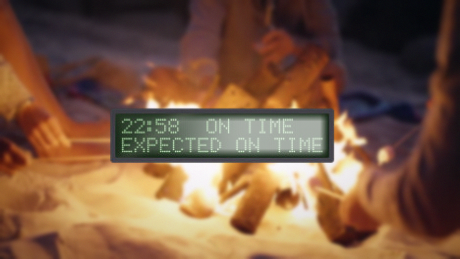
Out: 22,58
